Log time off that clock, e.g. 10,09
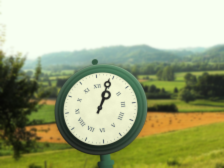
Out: 1,04
